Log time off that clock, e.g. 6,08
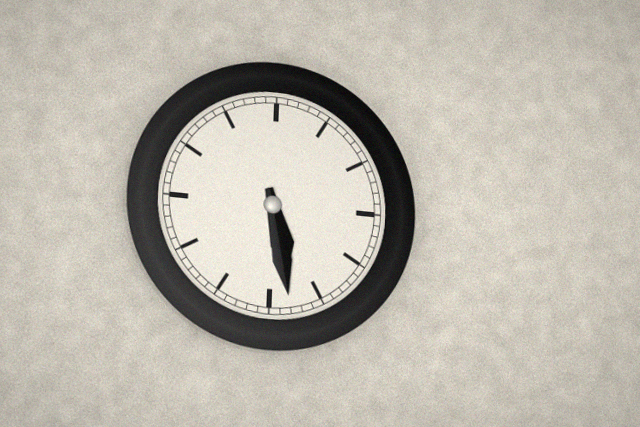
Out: 5,28
